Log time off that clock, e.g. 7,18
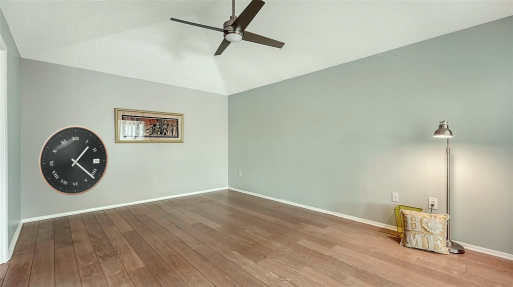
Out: 1,22
